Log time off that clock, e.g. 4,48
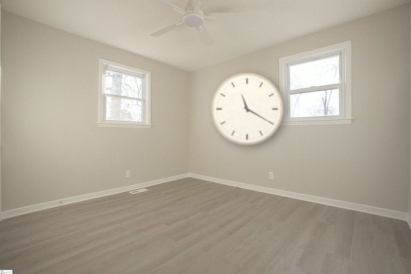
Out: 11,20
